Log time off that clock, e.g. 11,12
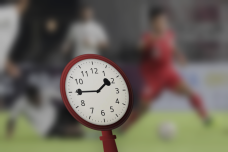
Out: 1,45
